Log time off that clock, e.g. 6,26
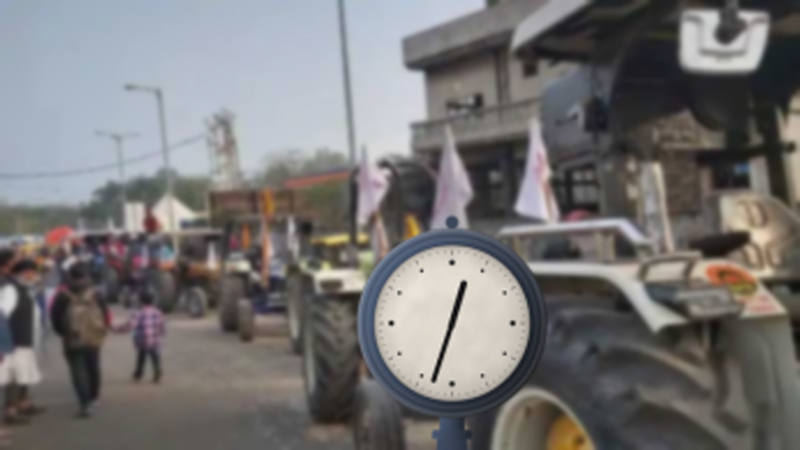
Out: 12,33
